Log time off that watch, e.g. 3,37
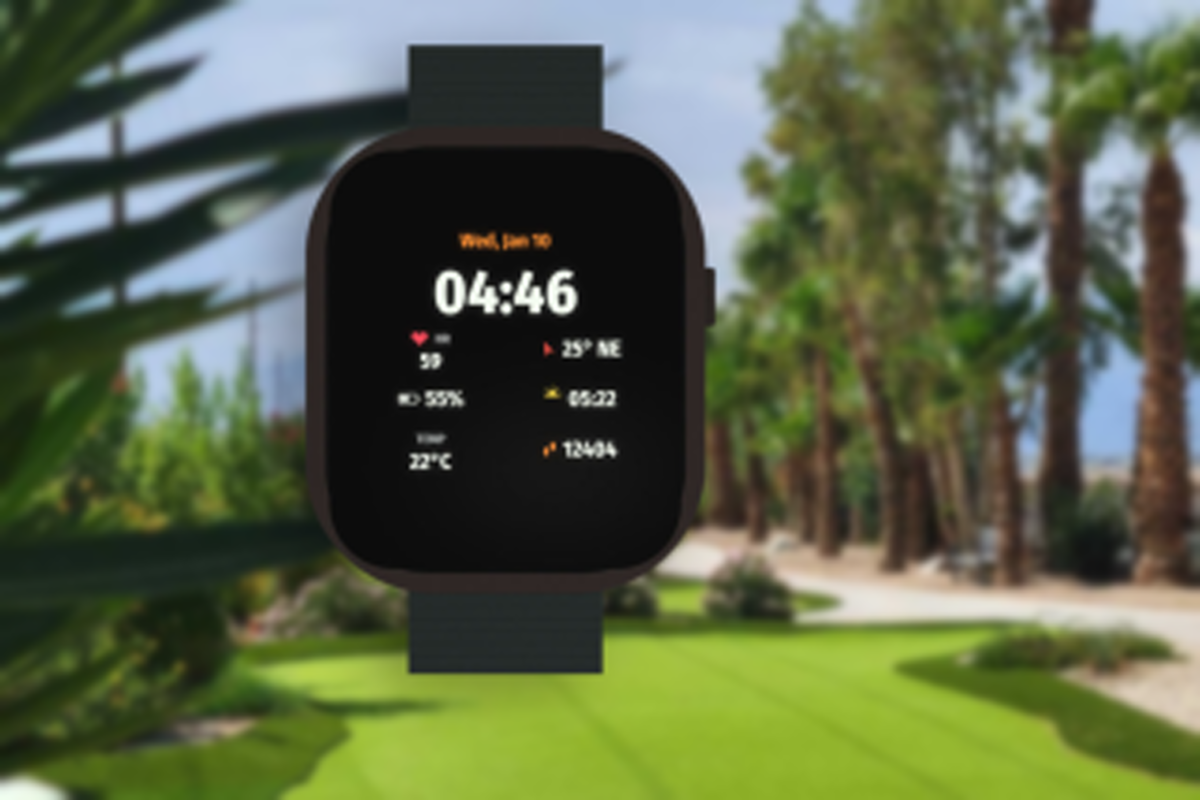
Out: 4,46
